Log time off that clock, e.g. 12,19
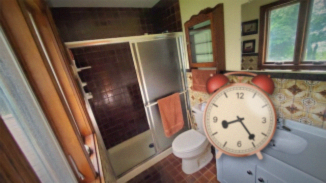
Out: 8,24
